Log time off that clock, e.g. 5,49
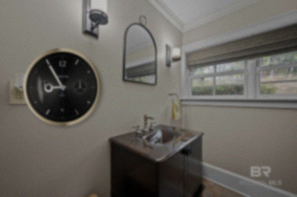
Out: 8,55
